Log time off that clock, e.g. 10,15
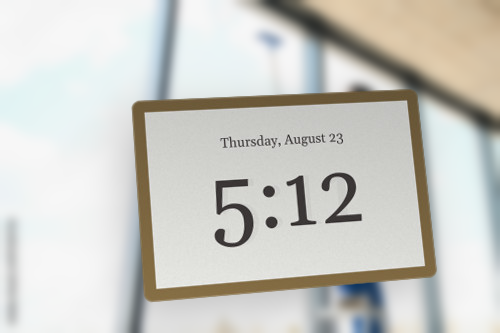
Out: 5,12
